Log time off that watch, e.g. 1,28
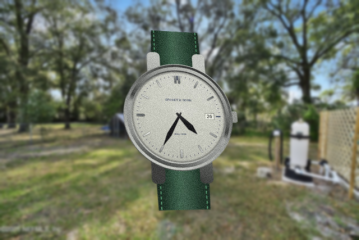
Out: 4,35
